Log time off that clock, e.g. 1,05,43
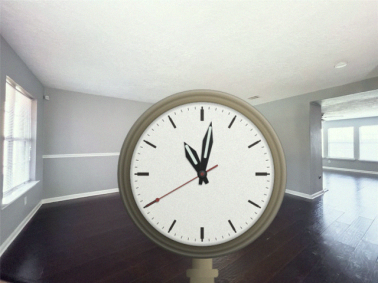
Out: 11,01,40
